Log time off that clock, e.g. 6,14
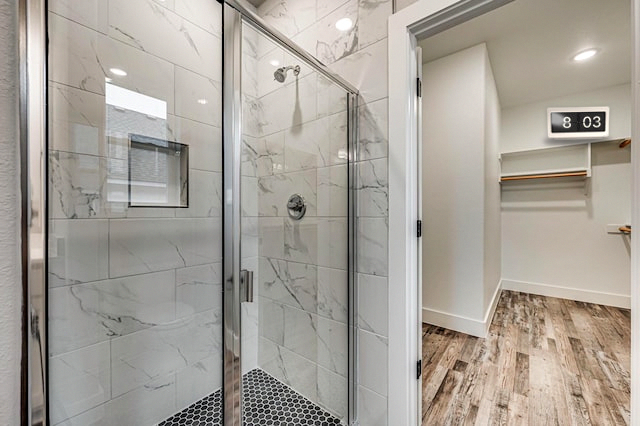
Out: 8,03
